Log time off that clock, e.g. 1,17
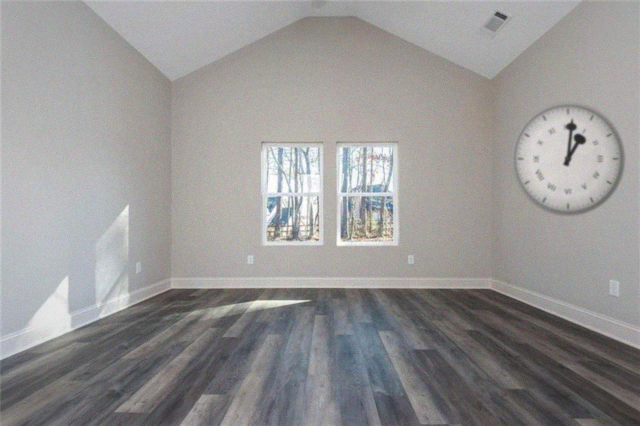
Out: 1,01
